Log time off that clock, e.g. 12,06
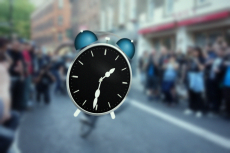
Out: 1,31
